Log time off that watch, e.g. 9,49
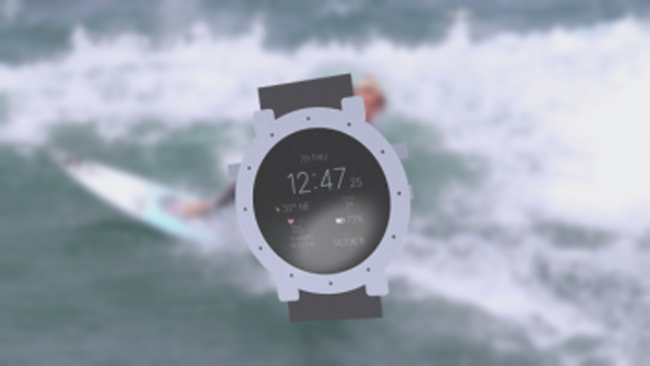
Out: 12,47
